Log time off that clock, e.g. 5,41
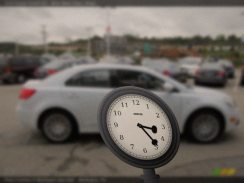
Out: 3,24
